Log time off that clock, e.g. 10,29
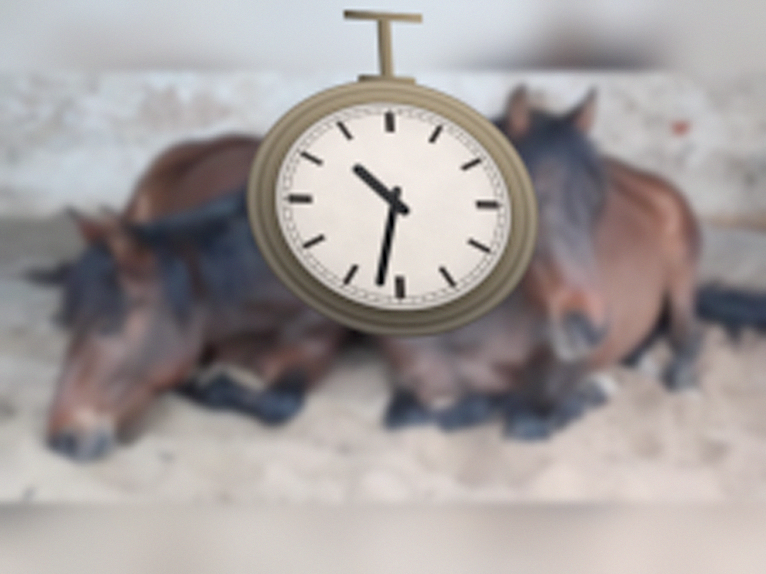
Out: 10,32
